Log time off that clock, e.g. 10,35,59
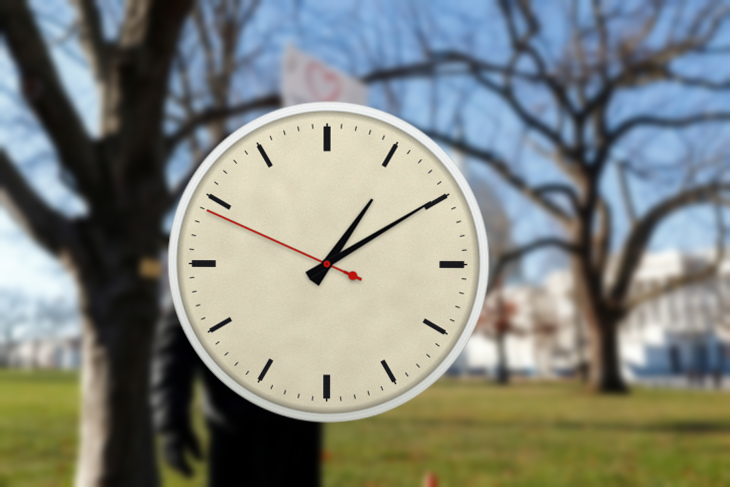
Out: 1,09,49
